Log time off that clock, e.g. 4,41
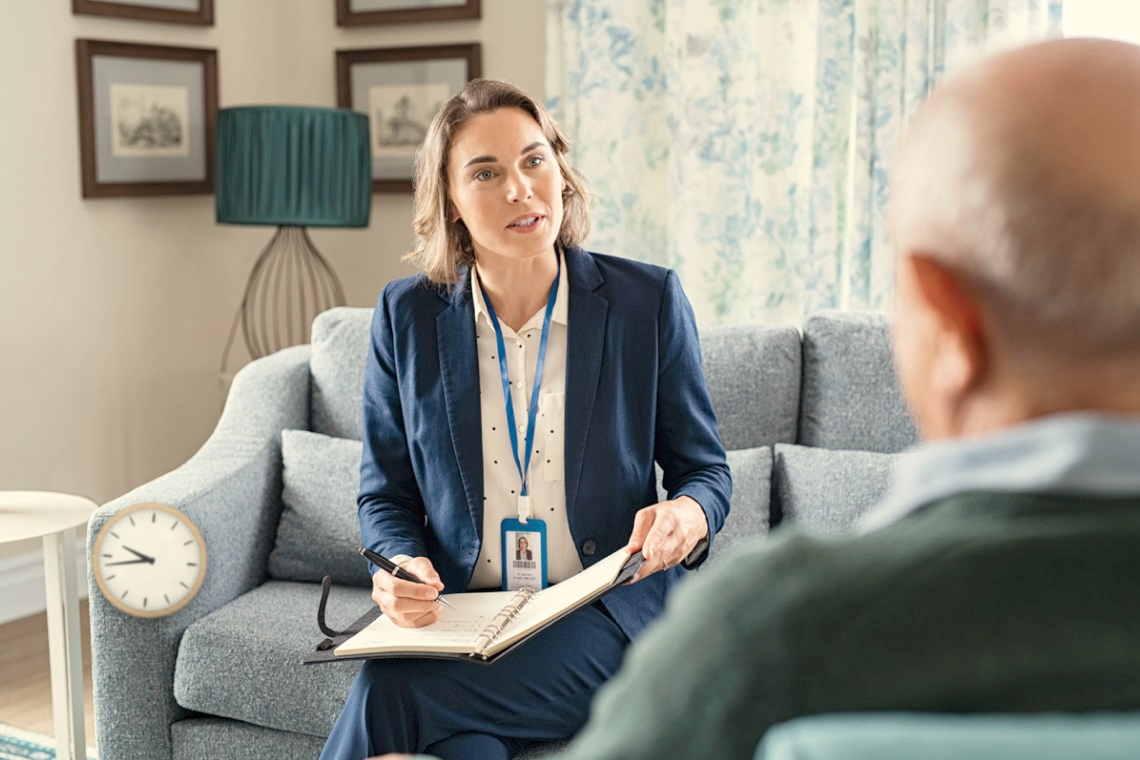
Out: 9,43
